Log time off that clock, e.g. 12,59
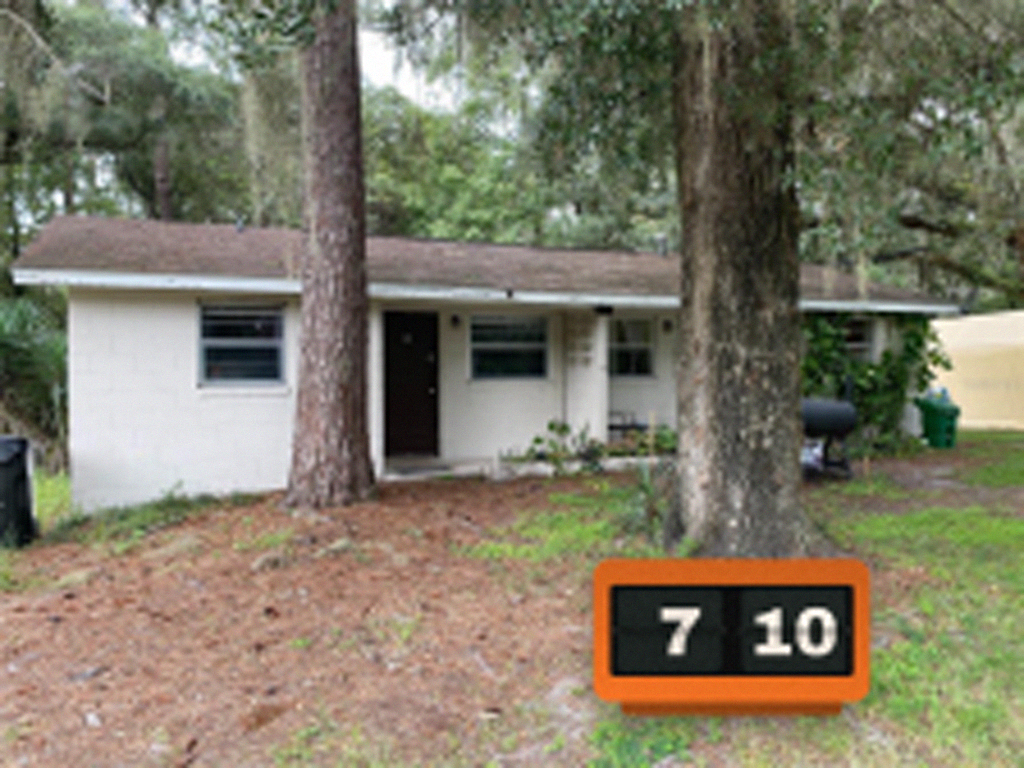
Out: 7,10
